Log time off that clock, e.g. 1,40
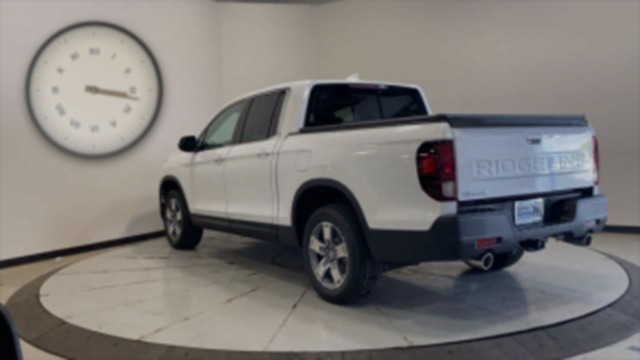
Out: 3,17
